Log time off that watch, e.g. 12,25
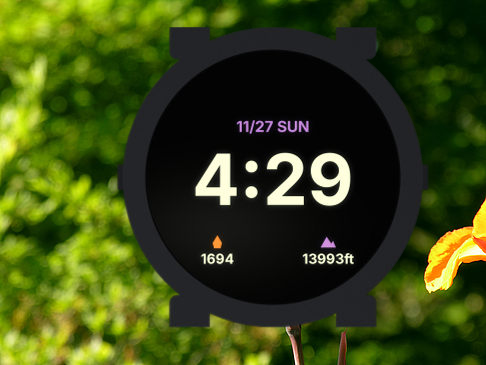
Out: 4,29
